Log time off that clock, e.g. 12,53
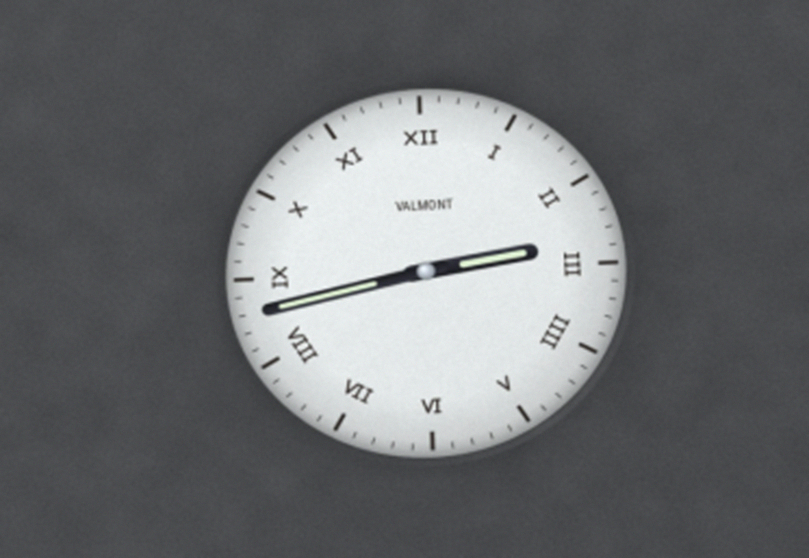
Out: 2,43
